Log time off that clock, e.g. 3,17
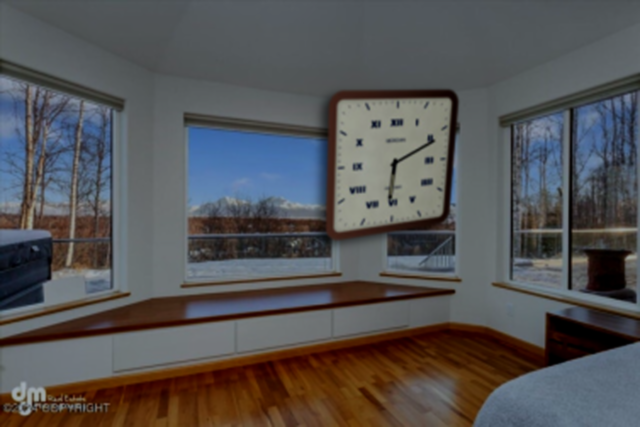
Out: 6,11
